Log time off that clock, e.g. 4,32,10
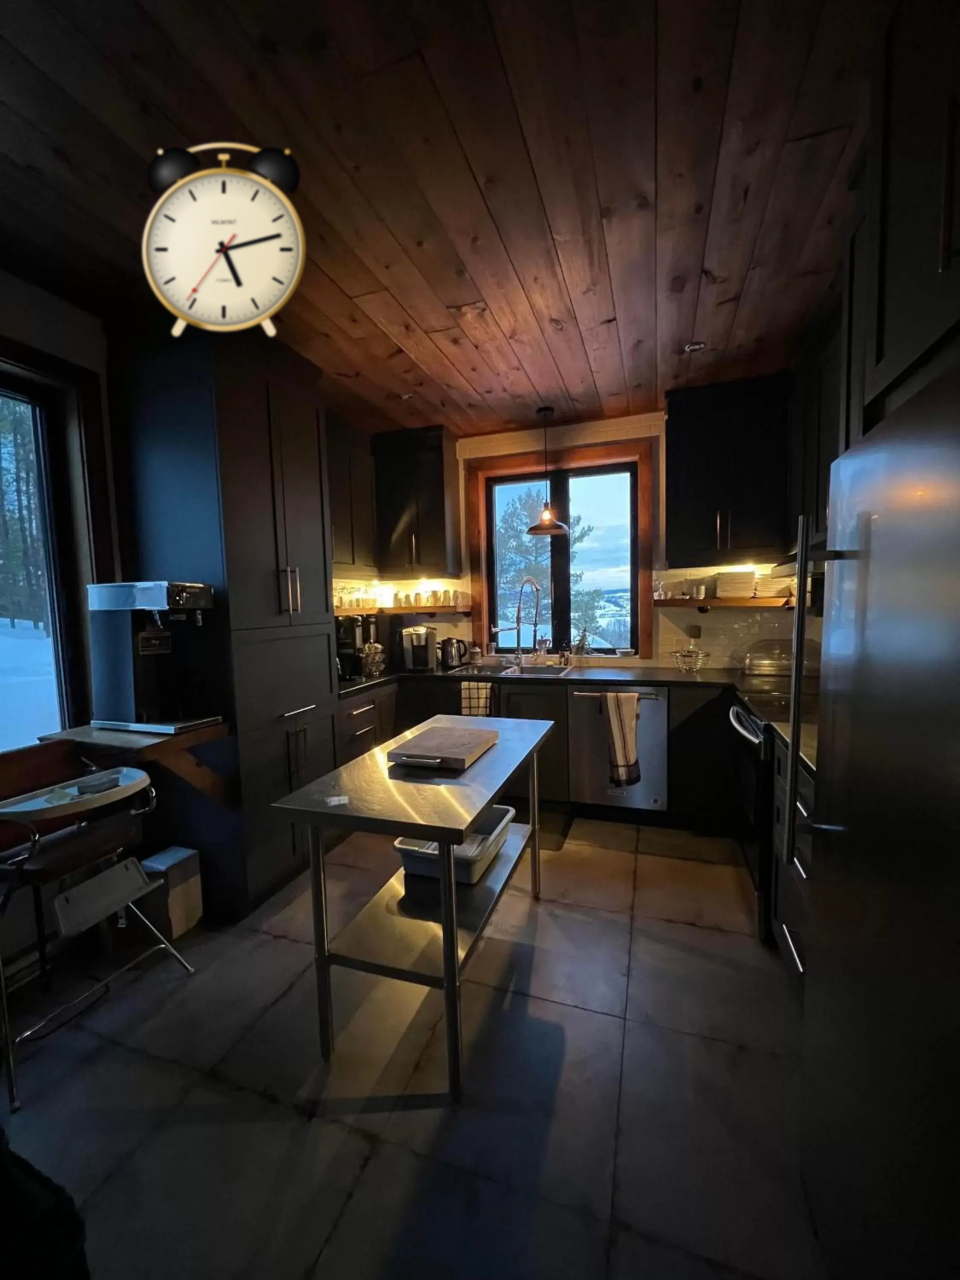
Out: 5,12,36
